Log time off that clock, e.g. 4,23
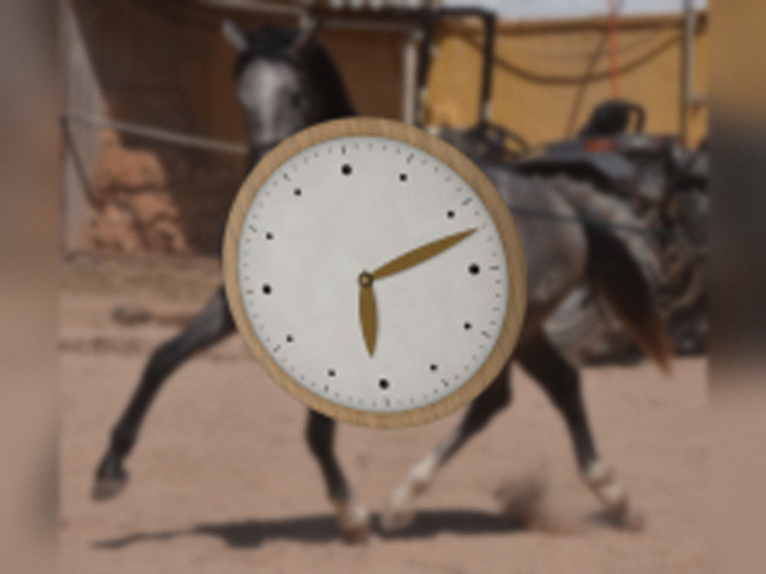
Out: 6,12
